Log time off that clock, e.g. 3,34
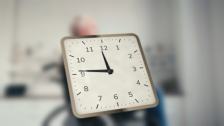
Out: 11,46
